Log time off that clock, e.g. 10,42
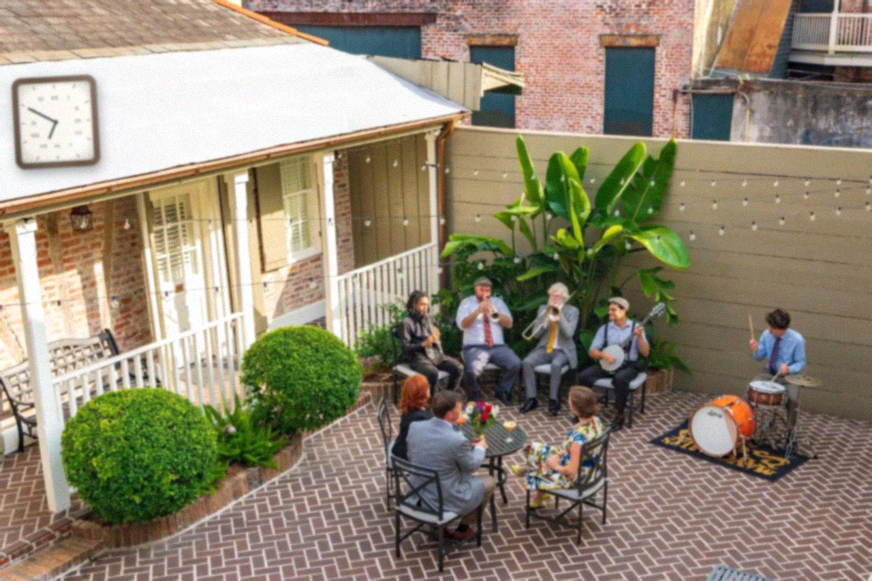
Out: 6,50
